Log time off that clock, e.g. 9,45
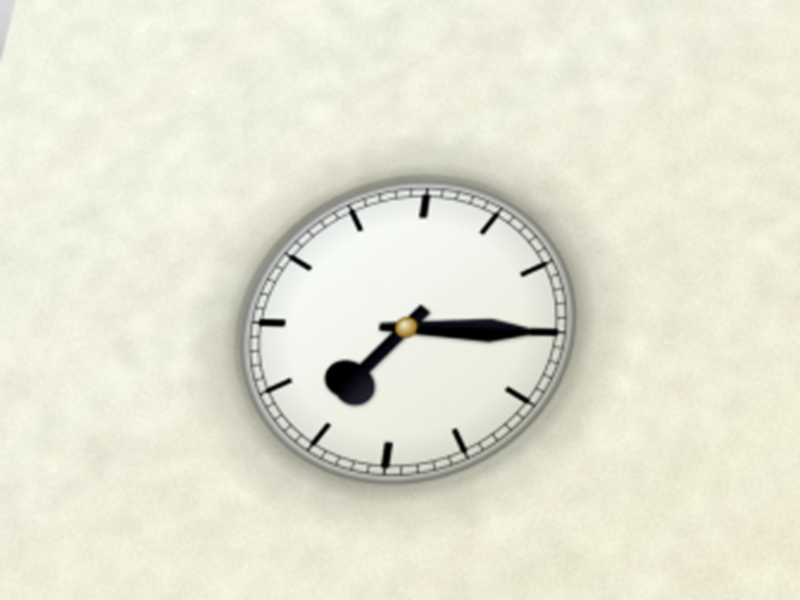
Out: 7,15
